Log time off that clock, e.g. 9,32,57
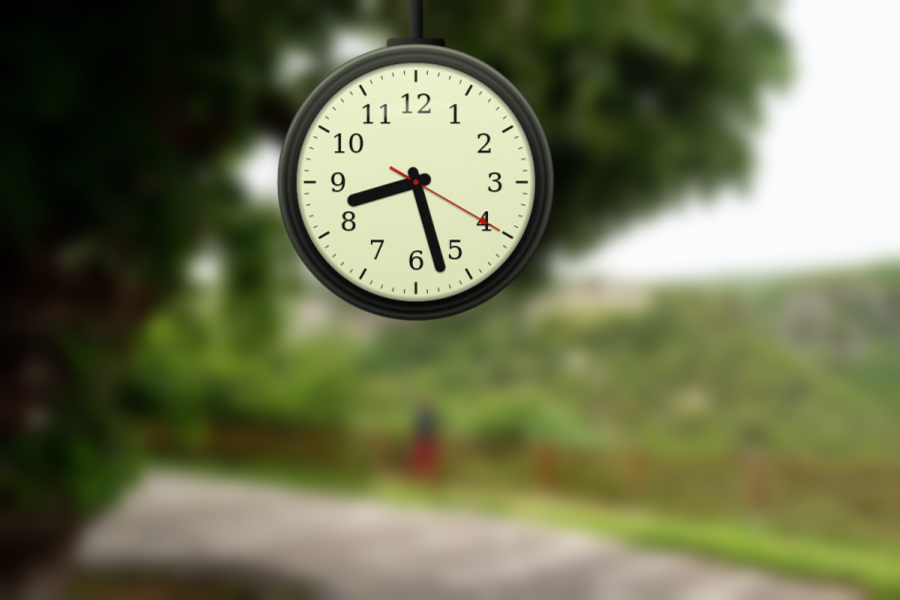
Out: 8,27,20
